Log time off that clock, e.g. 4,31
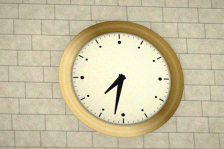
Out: 7,32
